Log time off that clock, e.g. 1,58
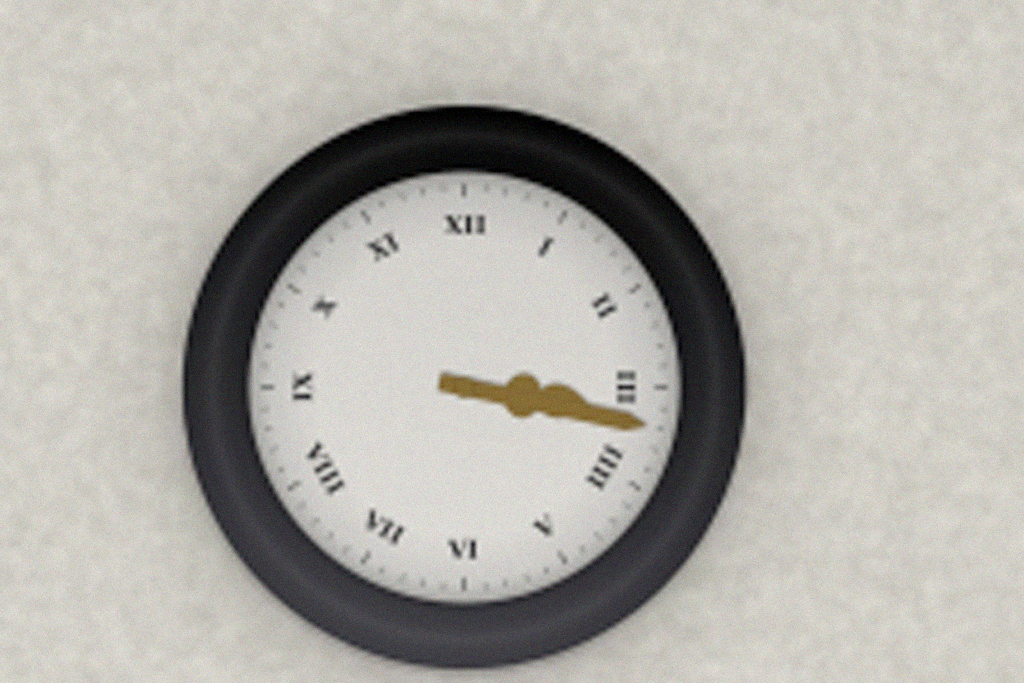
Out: 3,17
